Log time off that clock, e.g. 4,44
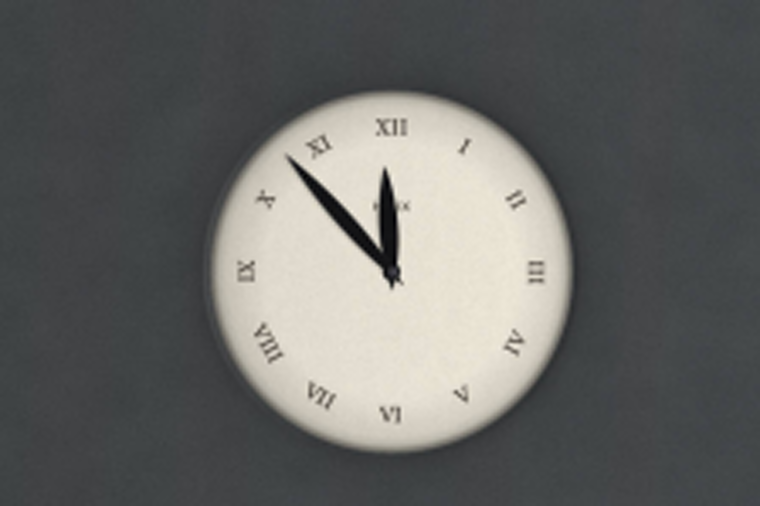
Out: 11,53
